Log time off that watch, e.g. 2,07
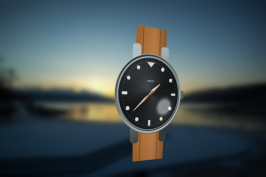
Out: 1,38
